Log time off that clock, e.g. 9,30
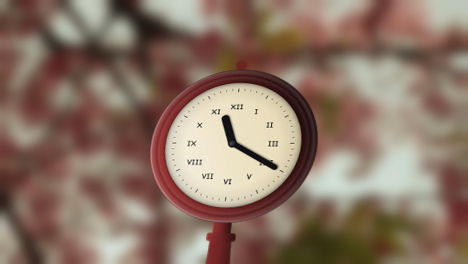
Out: 11,20
